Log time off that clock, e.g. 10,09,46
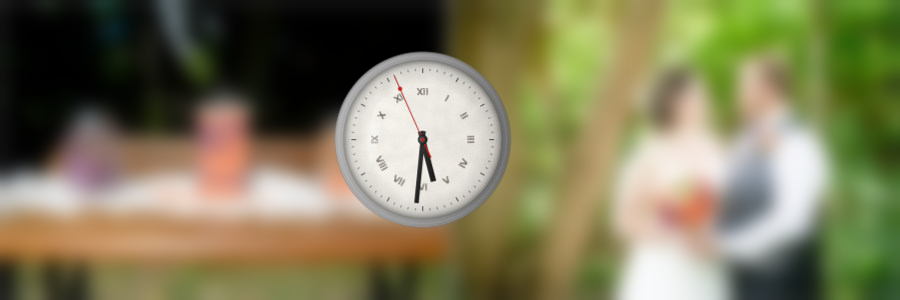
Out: 5,30,56
